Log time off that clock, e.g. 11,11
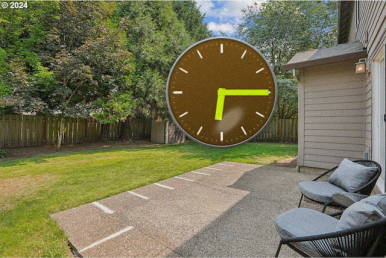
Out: 6,15
